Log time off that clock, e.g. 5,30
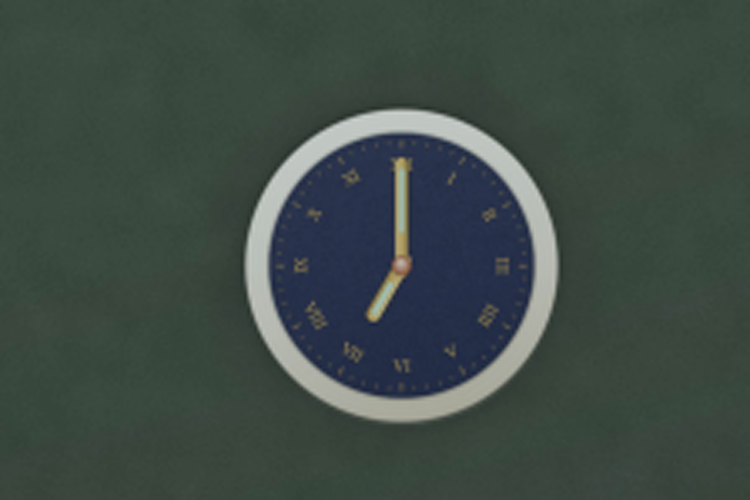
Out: 7,00
